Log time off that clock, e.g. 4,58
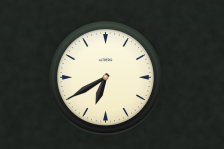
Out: 6,40
